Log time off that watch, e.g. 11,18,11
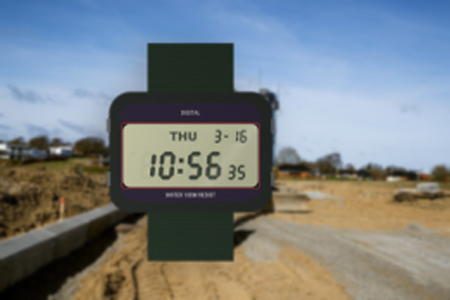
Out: 10,56,35
